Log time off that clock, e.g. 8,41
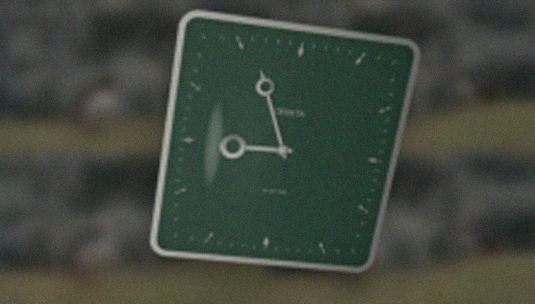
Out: 8,56
